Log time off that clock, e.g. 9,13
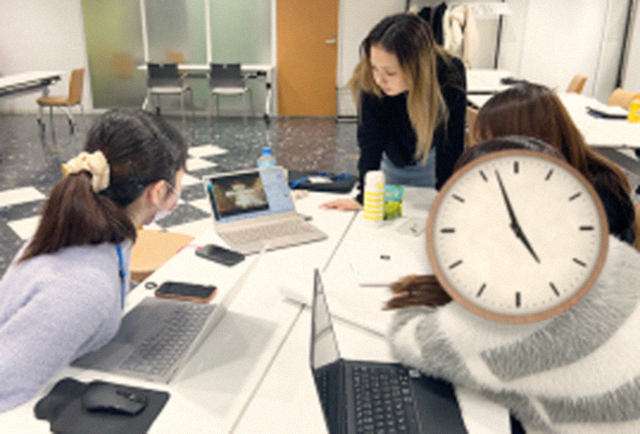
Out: 4,57
